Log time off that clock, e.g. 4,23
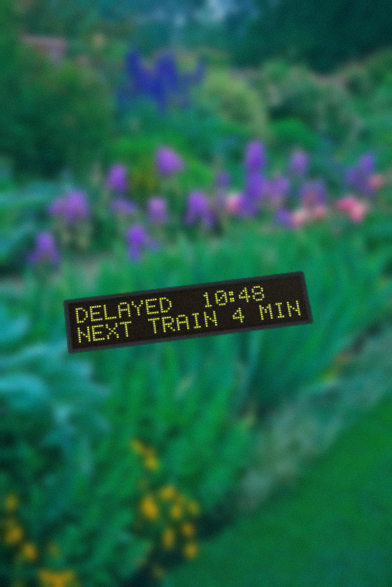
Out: 10,48
